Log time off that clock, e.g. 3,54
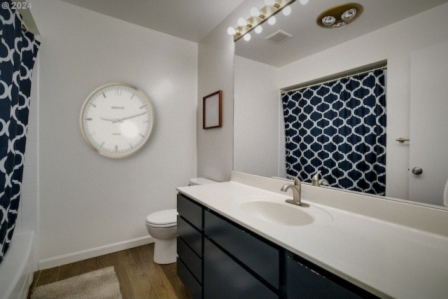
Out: 9,12
